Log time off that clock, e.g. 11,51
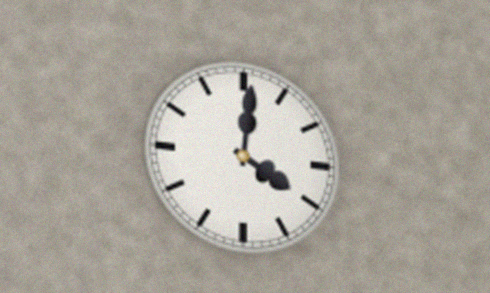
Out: 4,01
